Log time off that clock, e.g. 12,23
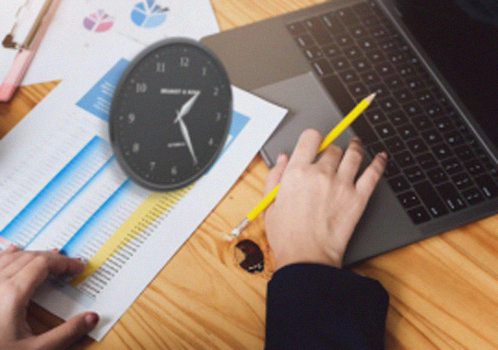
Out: 1,25
